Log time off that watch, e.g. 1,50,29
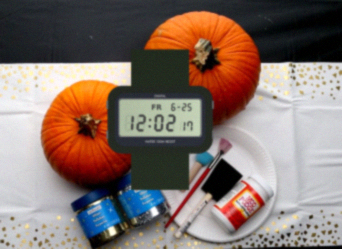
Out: 12,02,17
